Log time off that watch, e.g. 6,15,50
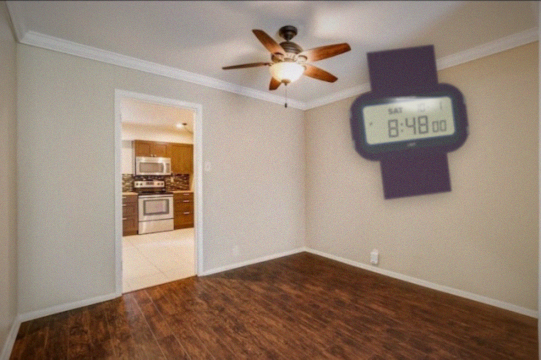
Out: 8,48,00
